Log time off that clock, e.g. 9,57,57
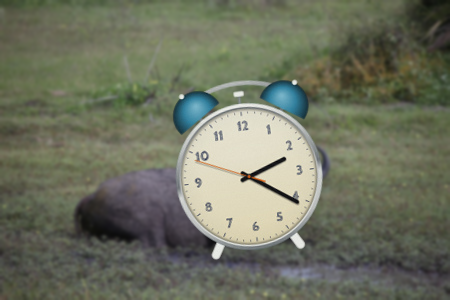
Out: 2,20,49
